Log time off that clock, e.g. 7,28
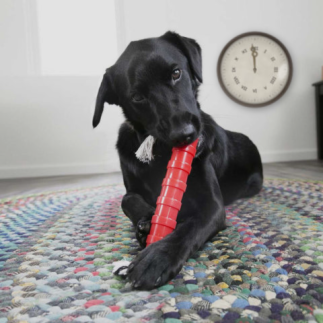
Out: 11,59
